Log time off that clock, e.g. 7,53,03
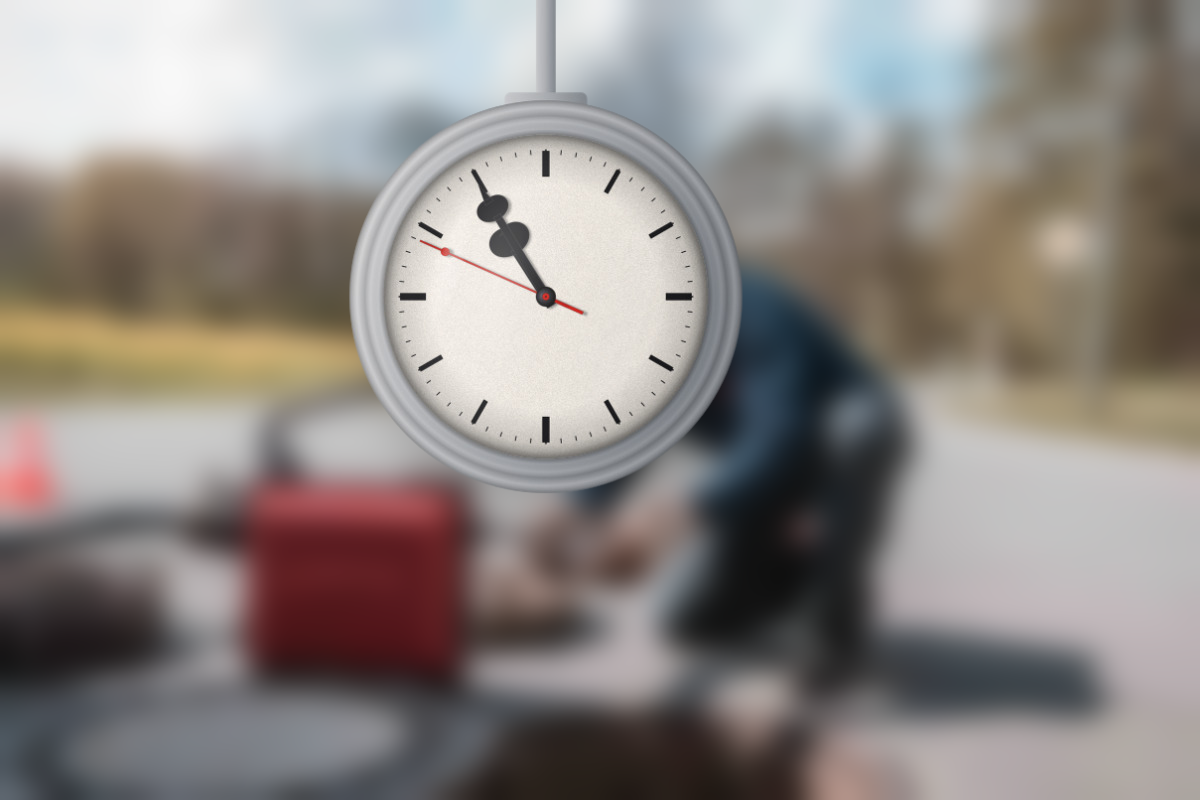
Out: 10,54,49
